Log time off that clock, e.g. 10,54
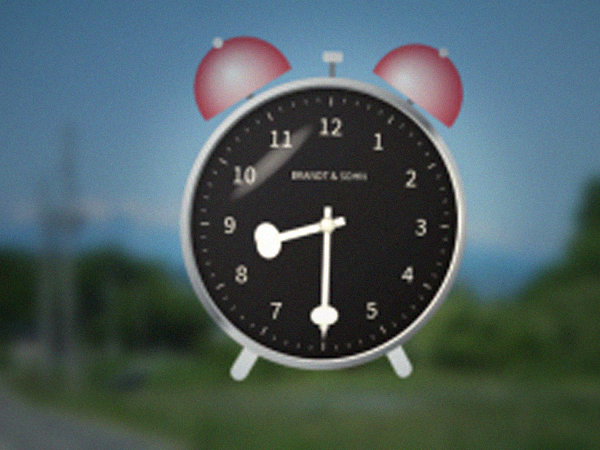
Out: 8,30
